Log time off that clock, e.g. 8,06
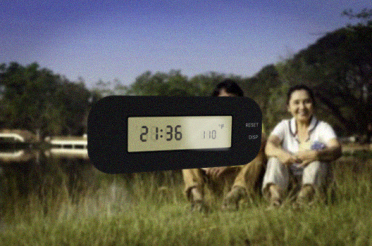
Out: 21,36
